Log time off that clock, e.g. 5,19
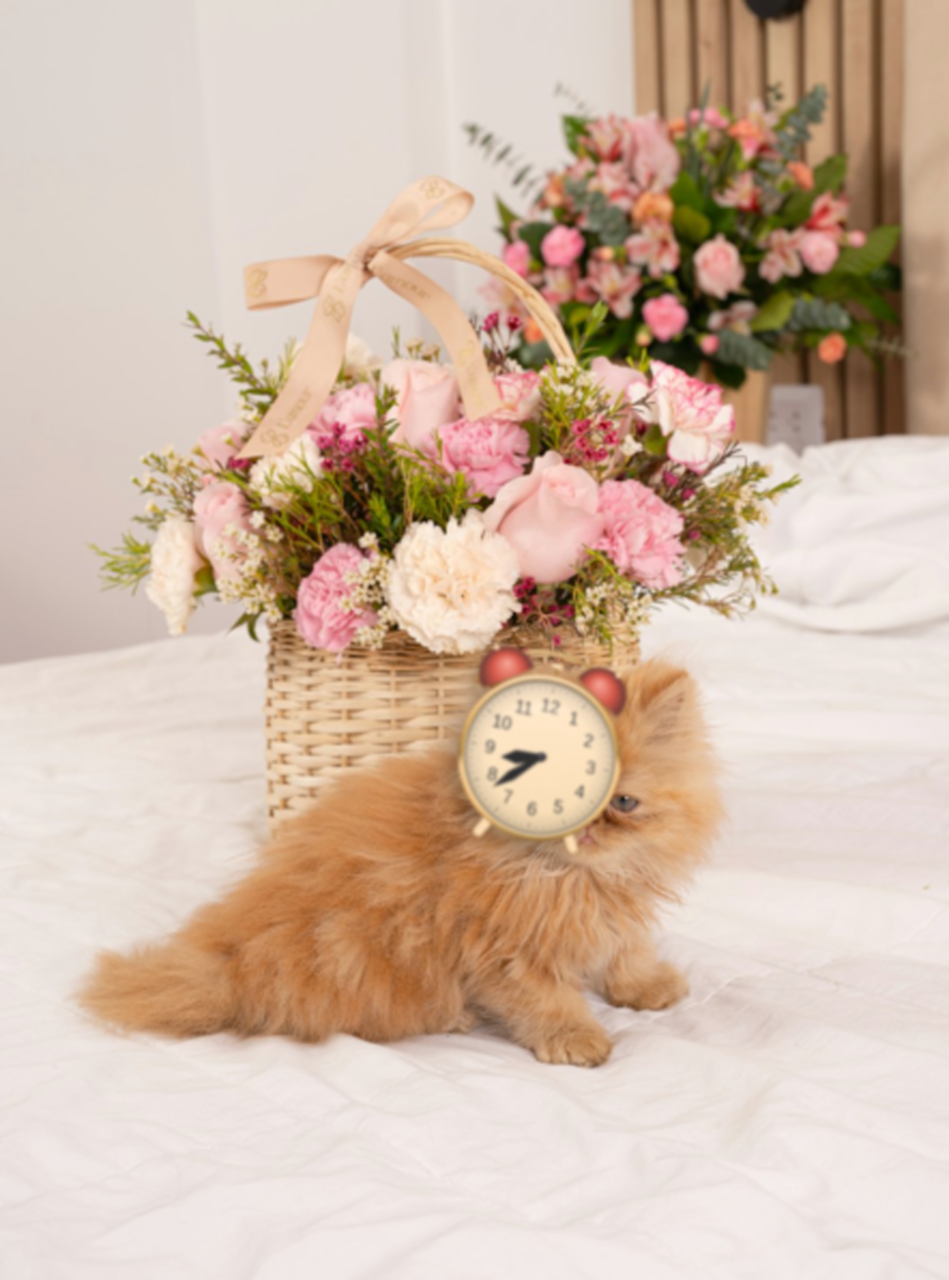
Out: 8,38
